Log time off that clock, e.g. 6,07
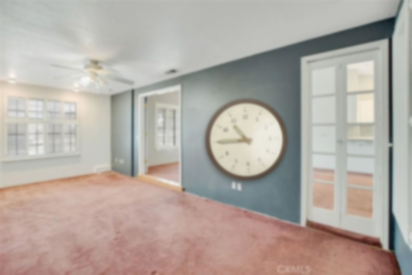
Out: 10,45
